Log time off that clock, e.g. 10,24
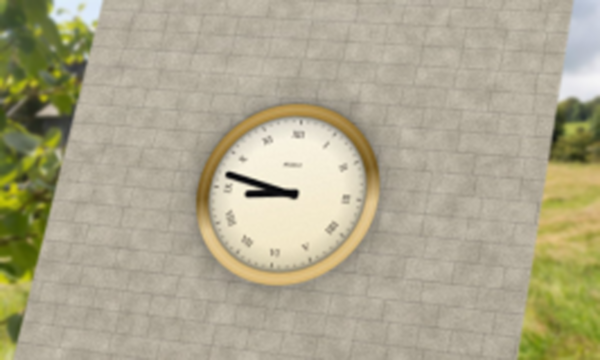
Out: 8,47
